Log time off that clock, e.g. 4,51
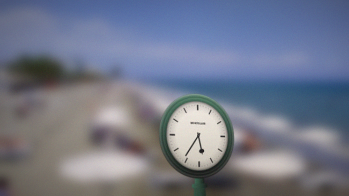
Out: 5,36
